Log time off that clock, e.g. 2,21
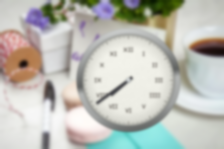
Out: 7,39
